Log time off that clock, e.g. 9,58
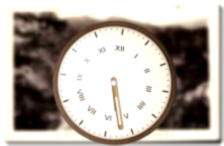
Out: 5,27
